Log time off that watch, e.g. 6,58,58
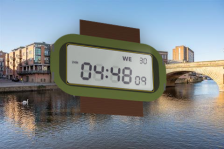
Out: 4,48,09
